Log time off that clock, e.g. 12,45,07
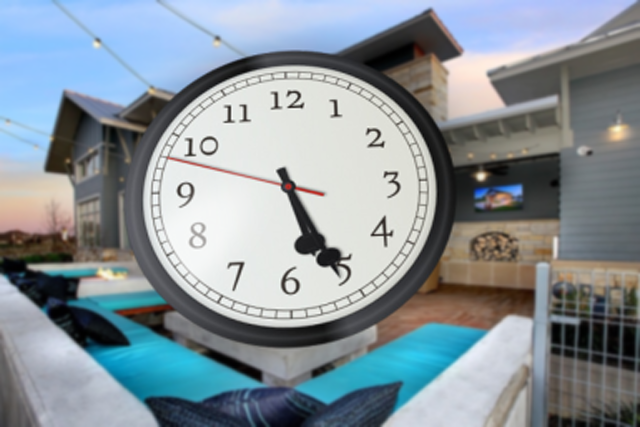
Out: 5,25,48
